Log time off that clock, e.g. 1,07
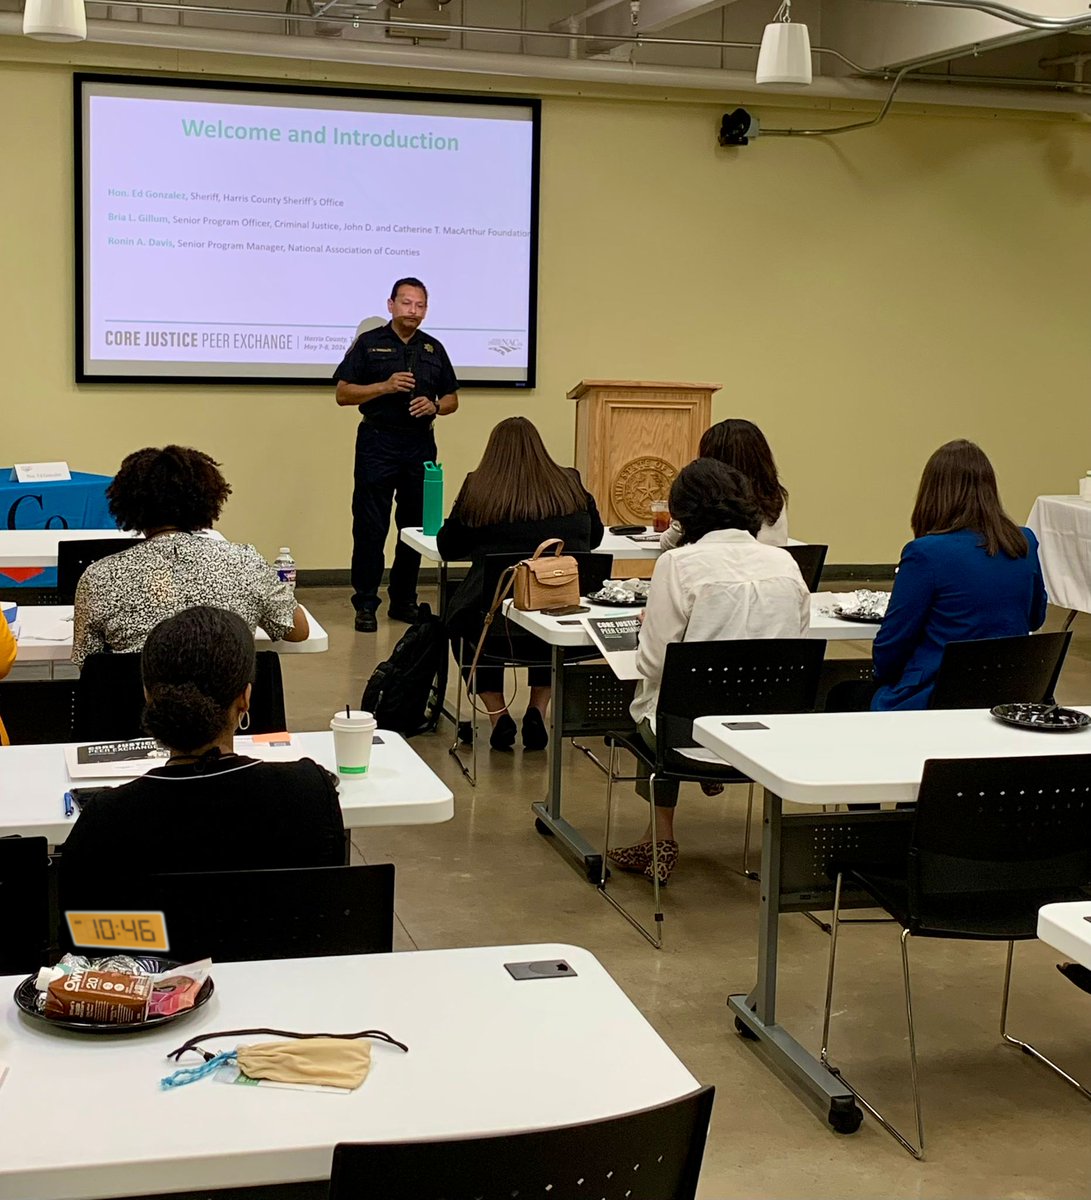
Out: 10,46
